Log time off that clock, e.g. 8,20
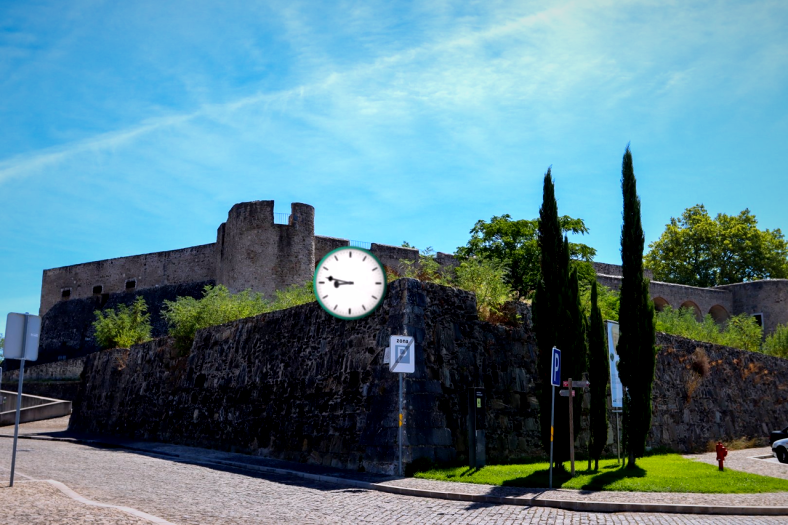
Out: 8,47
